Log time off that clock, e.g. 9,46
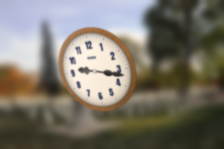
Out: 9,17
